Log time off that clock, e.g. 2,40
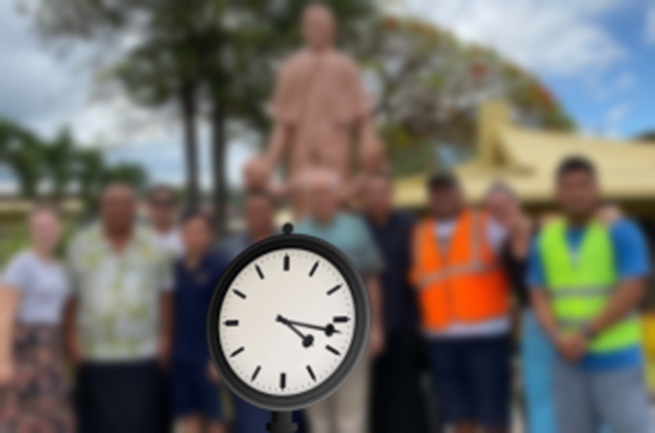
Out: 4,17
